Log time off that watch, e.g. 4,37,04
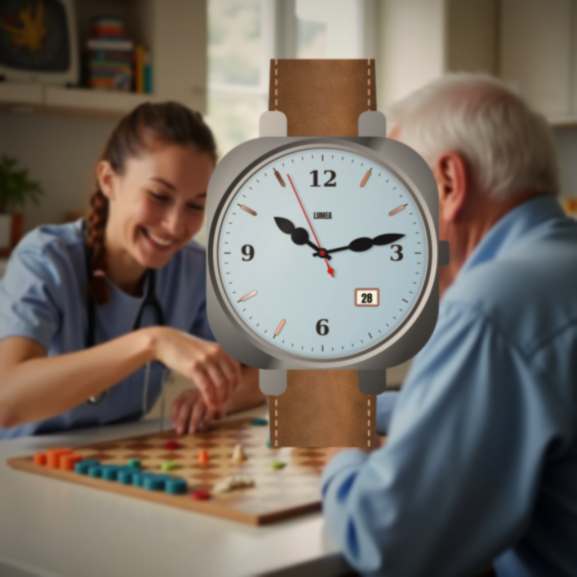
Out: 10,12,56
